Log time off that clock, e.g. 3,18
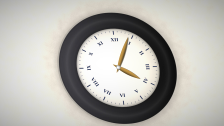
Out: 4,04
